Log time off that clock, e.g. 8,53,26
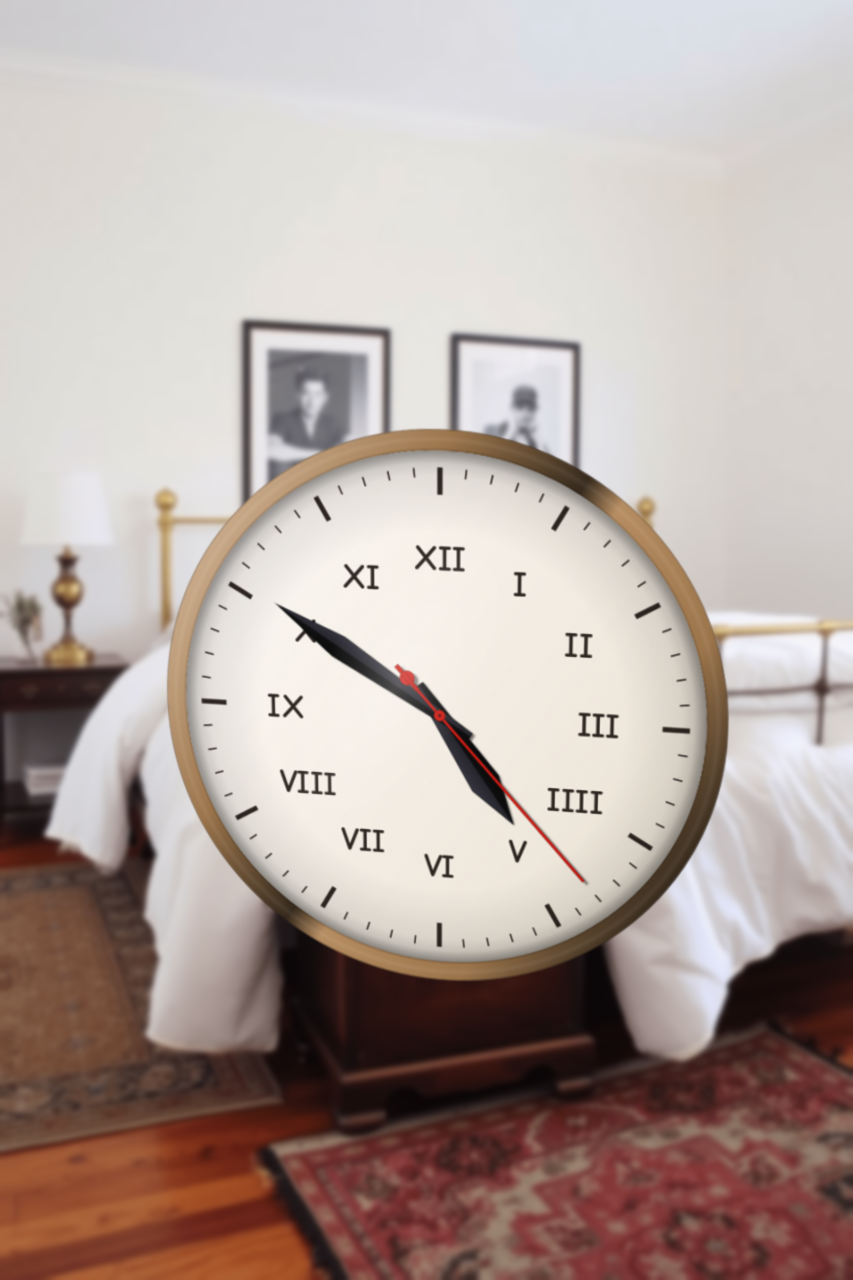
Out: 4,50,23
